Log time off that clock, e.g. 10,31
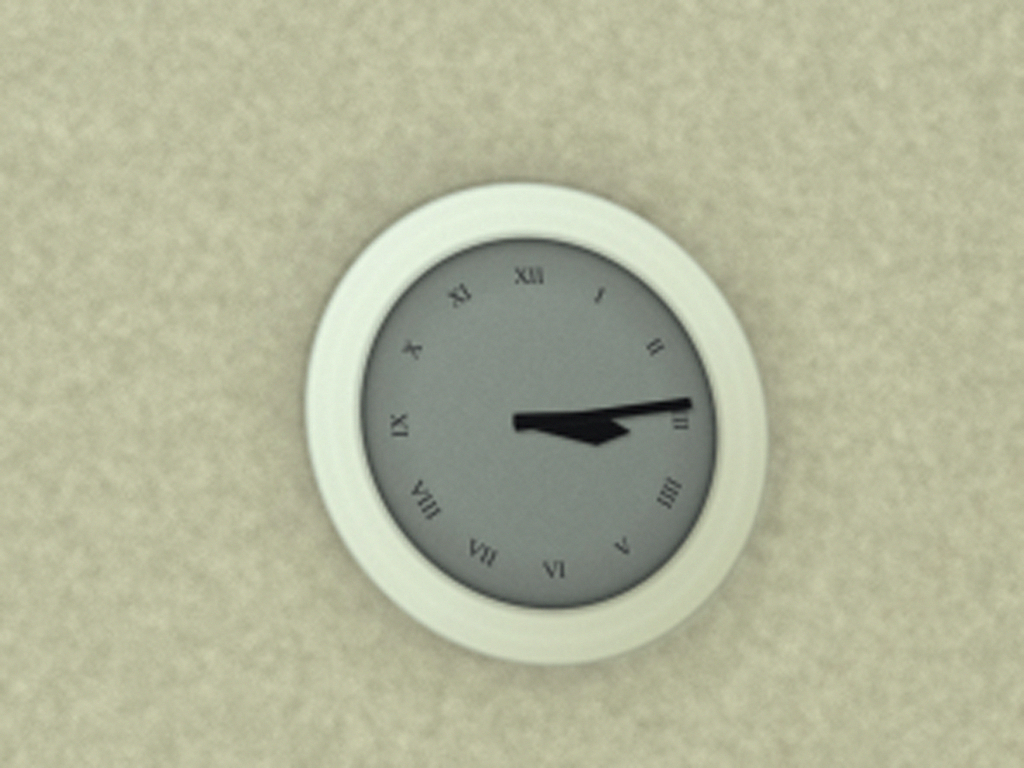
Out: 3,14
